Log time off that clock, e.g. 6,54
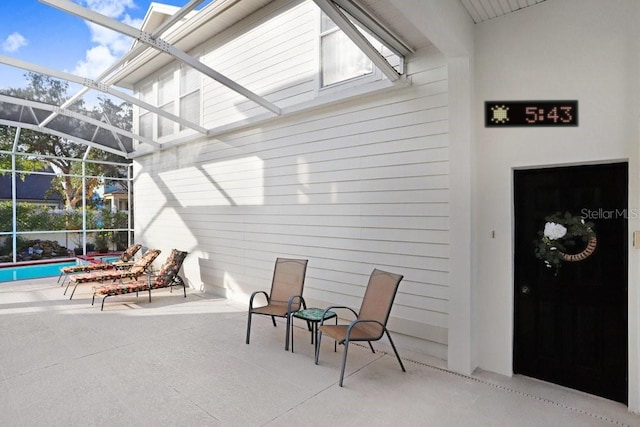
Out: 5,43
